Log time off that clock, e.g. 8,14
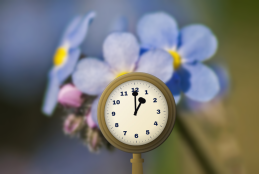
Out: 1,00
